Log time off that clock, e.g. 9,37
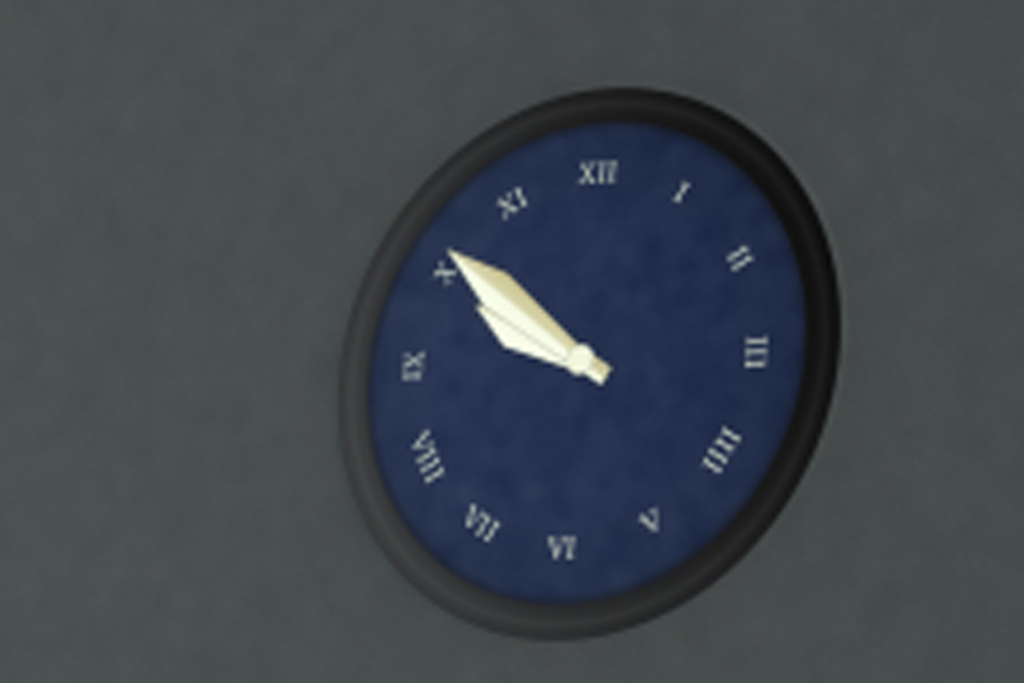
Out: 9,51
